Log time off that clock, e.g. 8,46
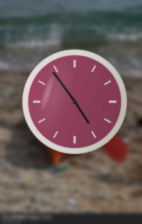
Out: 4,54
